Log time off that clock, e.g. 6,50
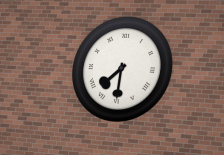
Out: 7,30
